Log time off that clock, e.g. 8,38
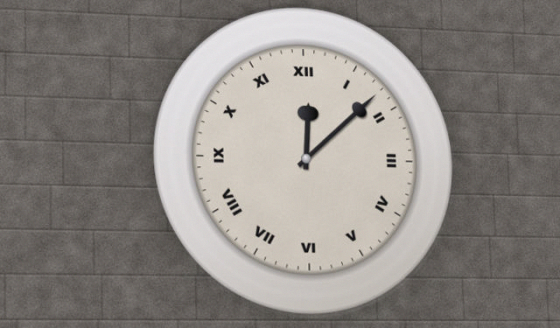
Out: 12,08
